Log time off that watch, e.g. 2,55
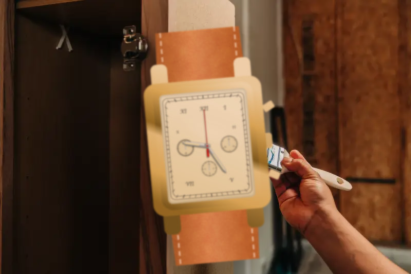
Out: 9,25
